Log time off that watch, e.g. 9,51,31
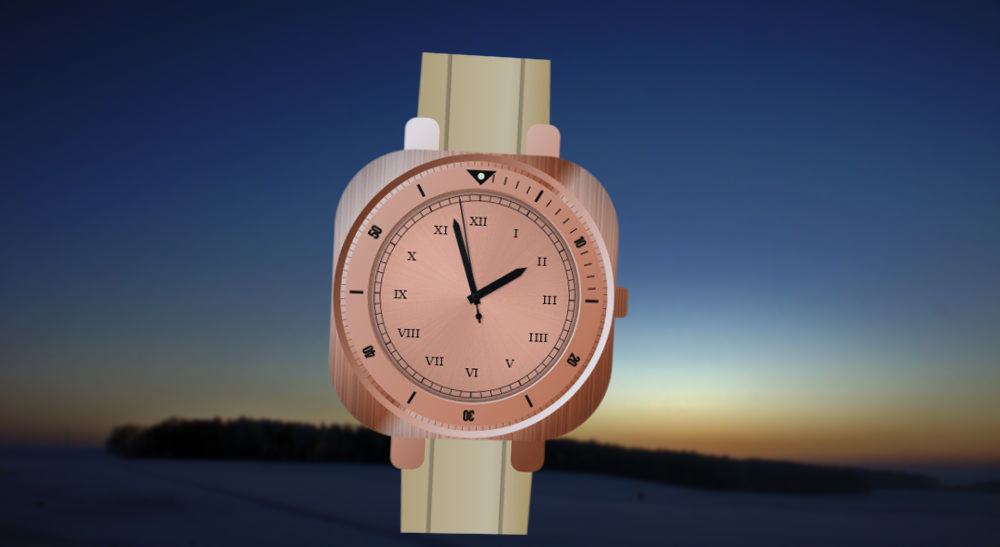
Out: 1,56,58
